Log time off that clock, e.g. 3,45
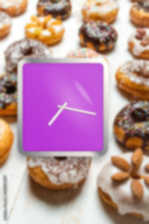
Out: 7,17
